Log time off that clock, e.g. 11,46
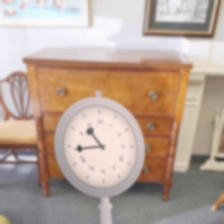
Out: 10,44
